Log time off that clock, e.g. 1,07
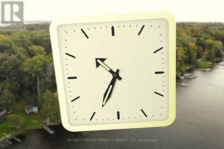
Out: 10,34
